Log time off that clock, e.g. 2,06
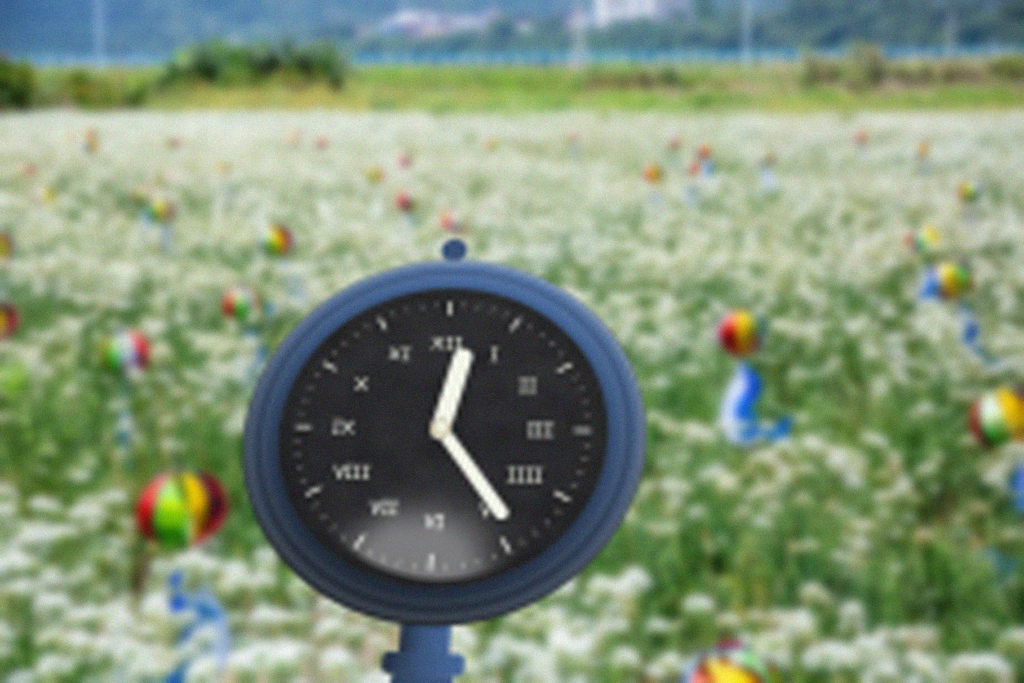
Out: 12,24
